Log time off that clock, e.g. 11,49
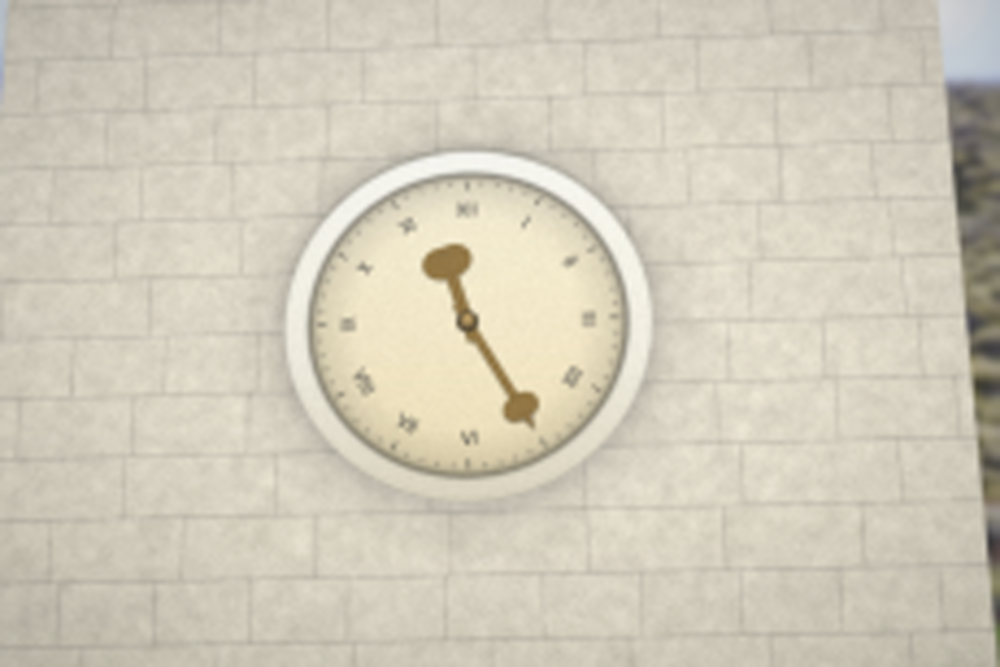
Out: 11,25
